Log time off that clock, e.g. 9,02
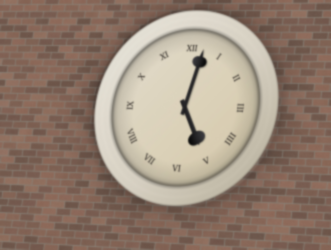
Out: 5,02
